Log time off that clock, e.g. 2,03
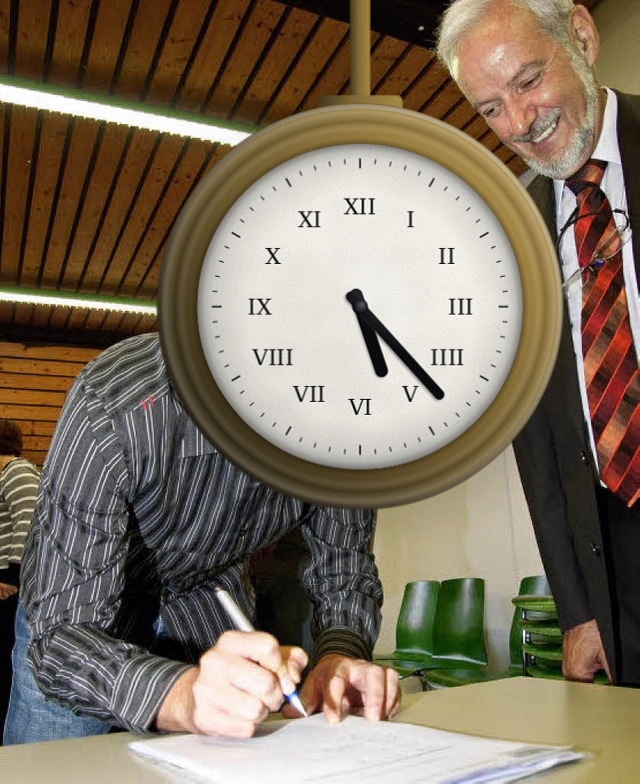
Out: 5,23
